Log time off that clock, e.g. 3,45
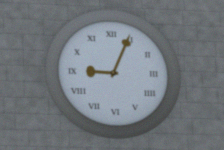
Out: 9,04
